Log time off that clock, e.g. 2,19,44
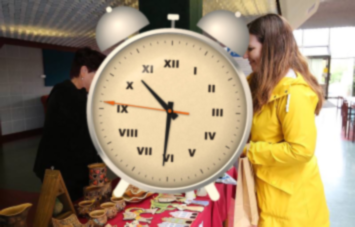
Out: 10,30,46
